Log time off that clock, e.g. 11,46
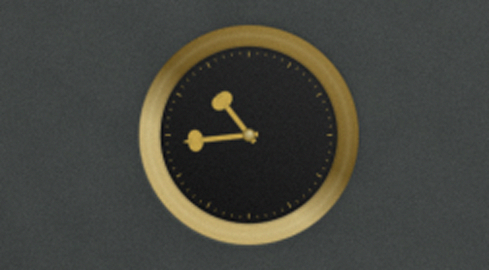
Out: 10,44
